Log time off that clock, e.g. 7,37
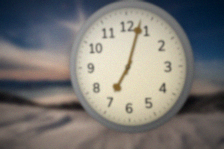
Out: 7,03
